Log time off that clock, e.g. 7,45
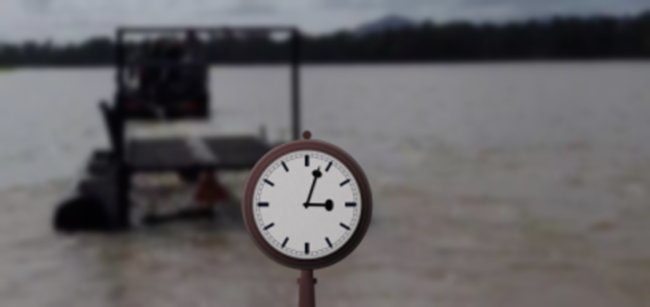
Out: 3,03
